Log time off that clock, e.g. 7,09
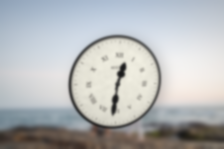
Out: 12,31
